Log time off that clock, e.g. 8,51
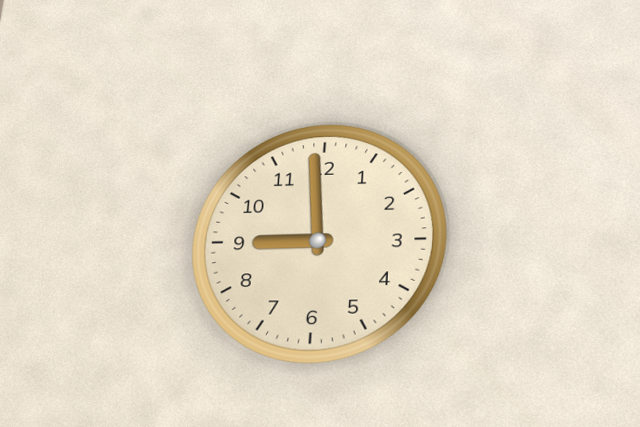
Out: 8,59
